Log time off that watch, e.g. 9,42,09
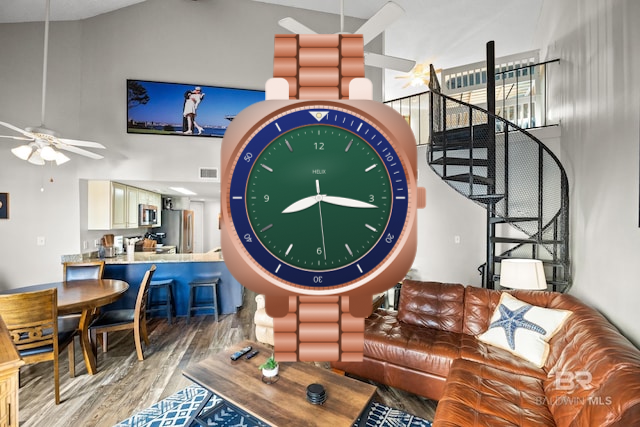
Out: 8,16,29
